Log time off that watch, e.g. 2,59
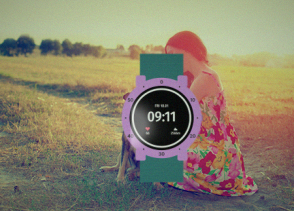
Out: 9,11
